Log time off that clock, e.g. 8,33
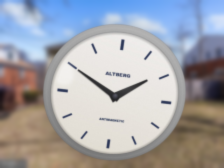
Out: 1,50
